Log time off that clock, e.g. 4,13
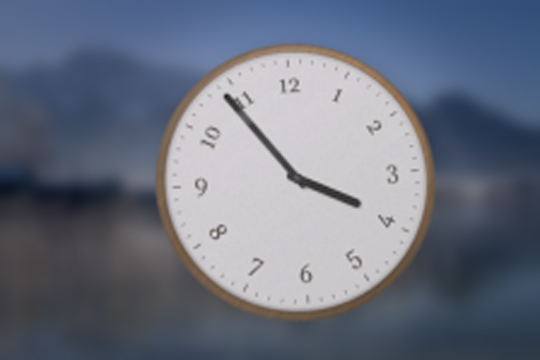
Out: 3,54
